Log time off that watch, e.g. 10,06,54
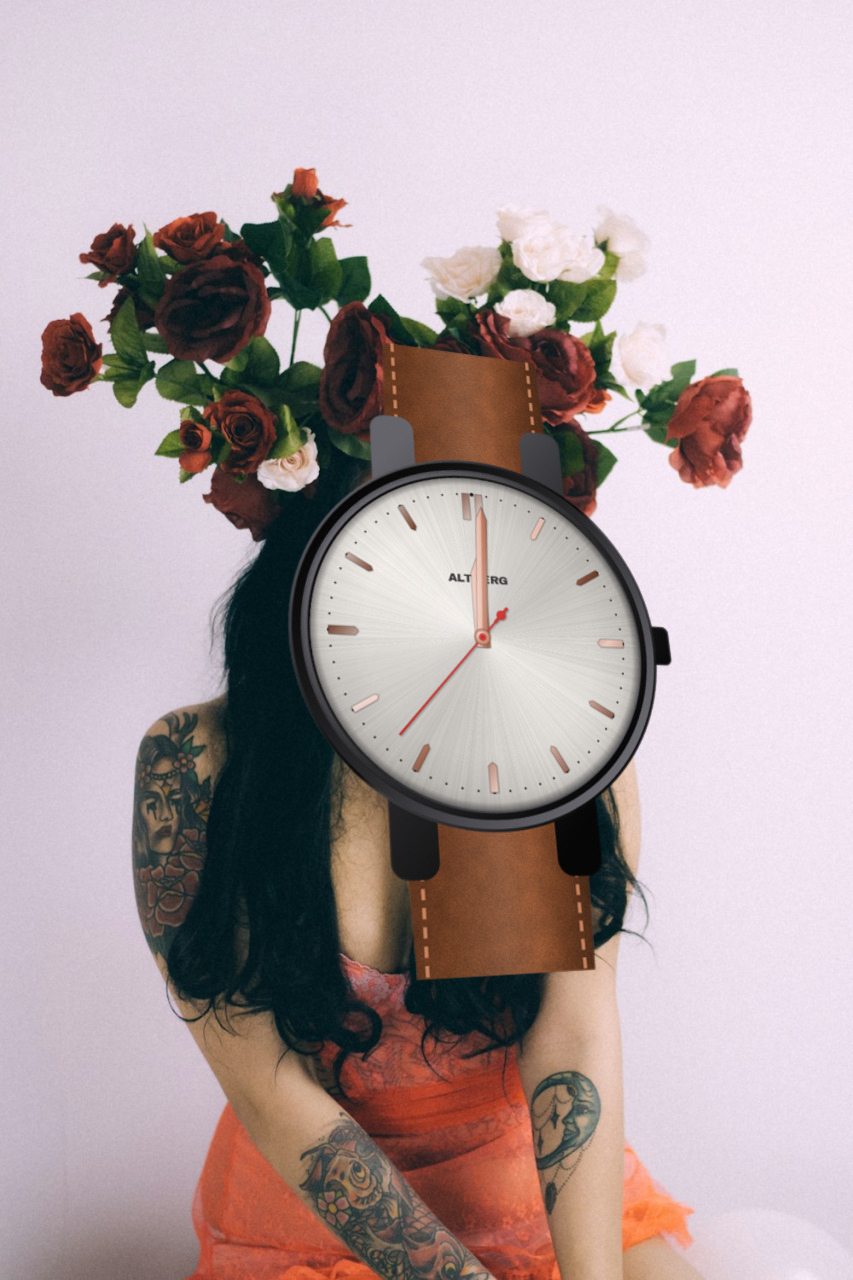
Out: 12,00,37
